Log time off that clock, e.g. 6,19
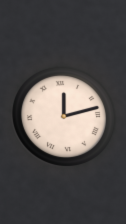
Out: 12,13
